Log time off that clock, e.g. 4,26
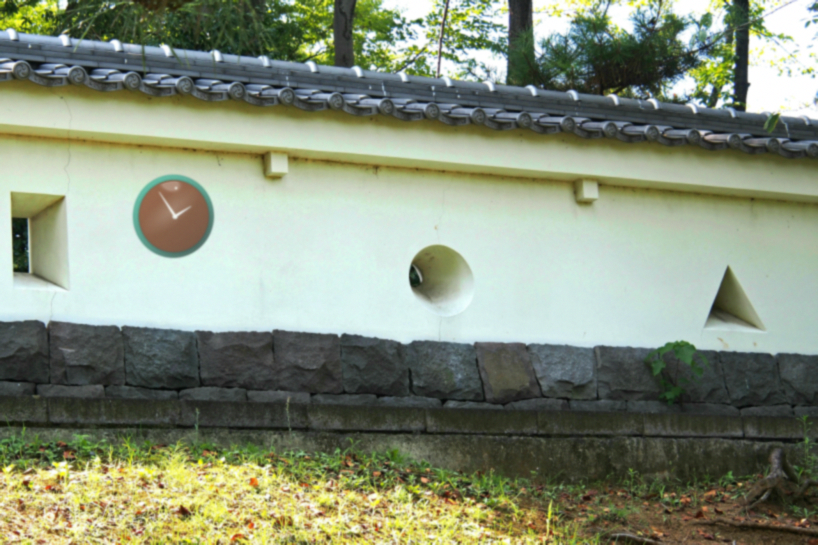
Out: 1,54
